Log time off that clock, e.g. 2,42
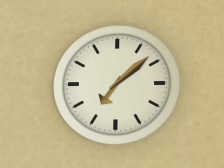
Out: 7,08
